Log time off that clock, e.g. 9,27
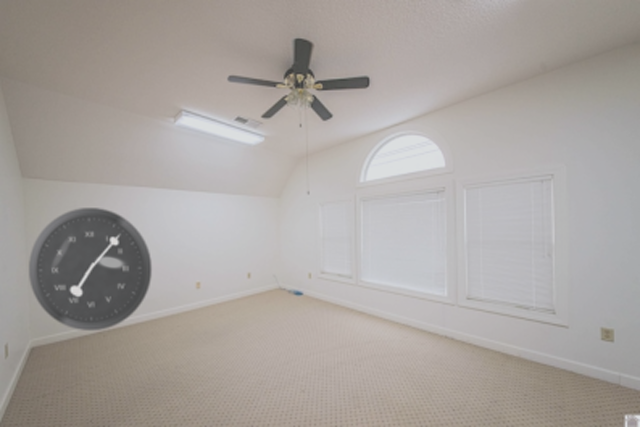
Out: 7,07
